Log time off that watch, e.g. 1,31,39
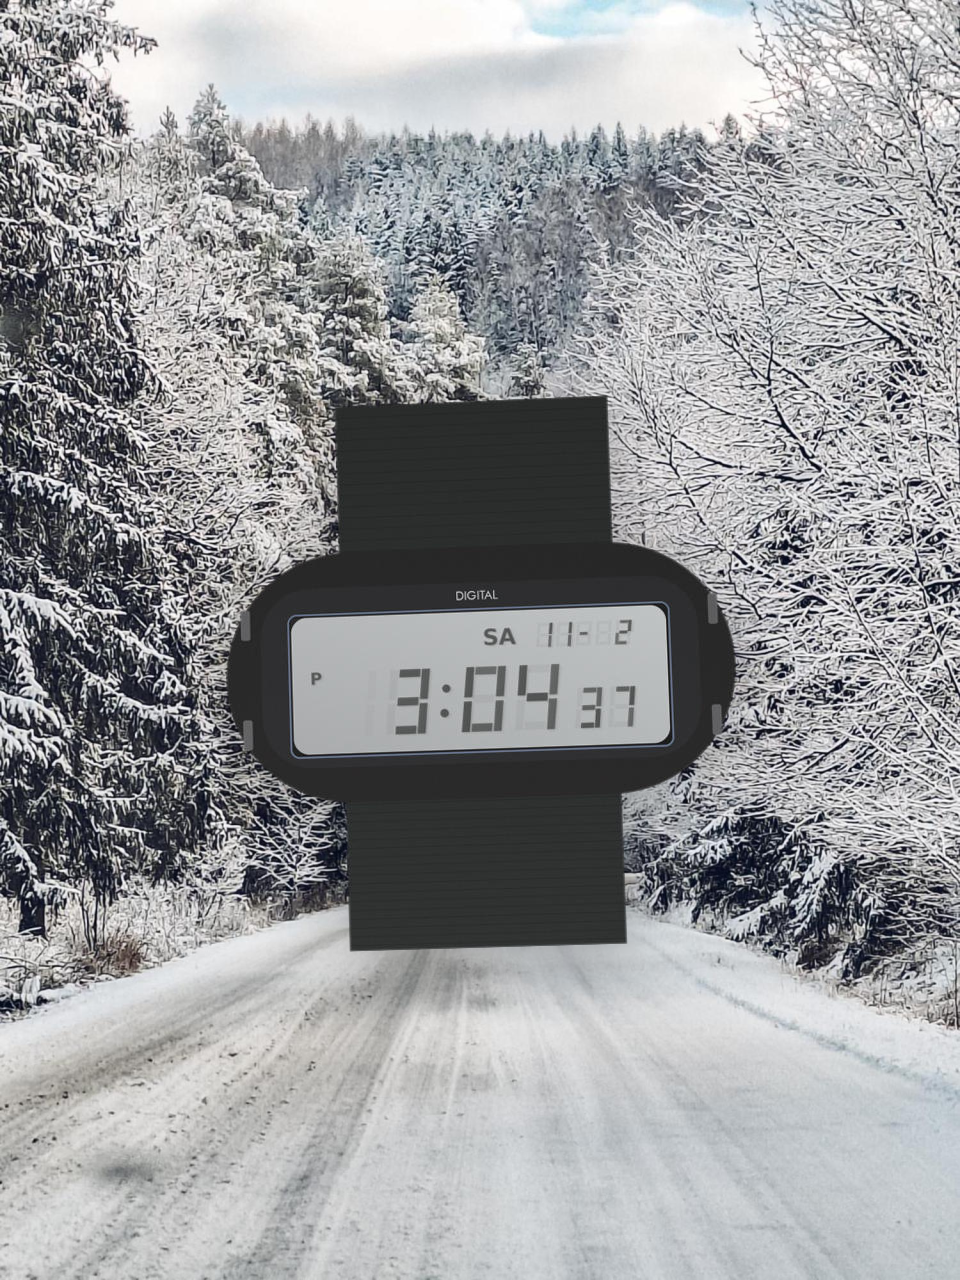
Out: 3,04,37
